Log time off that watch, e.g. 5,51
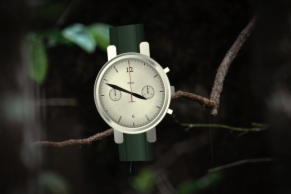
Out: 3,49
